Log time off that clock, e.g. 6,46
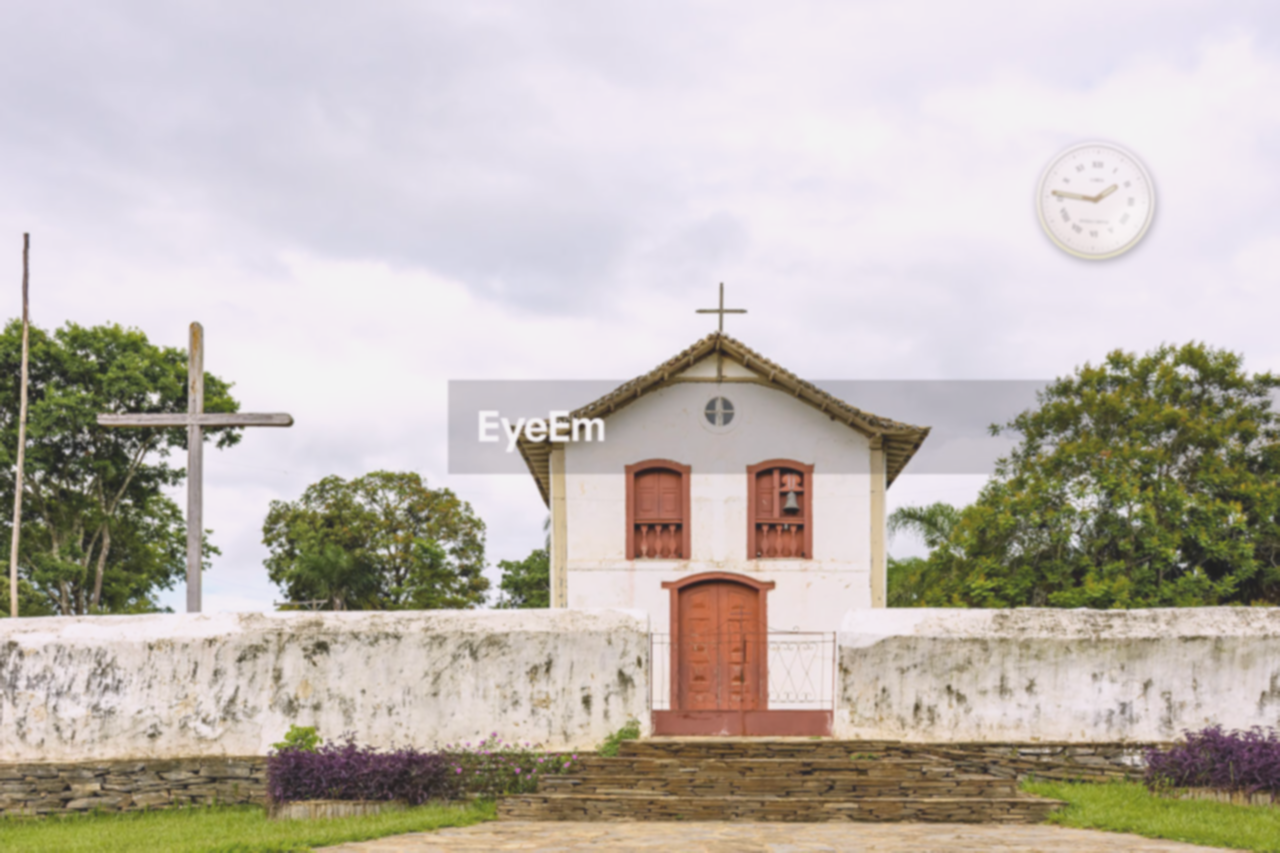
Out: 1,46
